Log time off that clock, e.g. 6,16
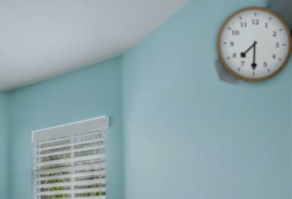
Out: 7,30
